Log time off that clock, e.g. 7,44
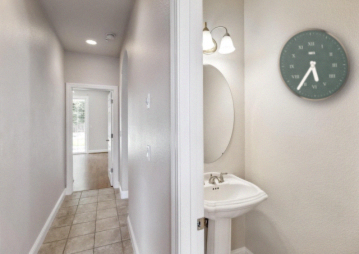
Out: 5,36
